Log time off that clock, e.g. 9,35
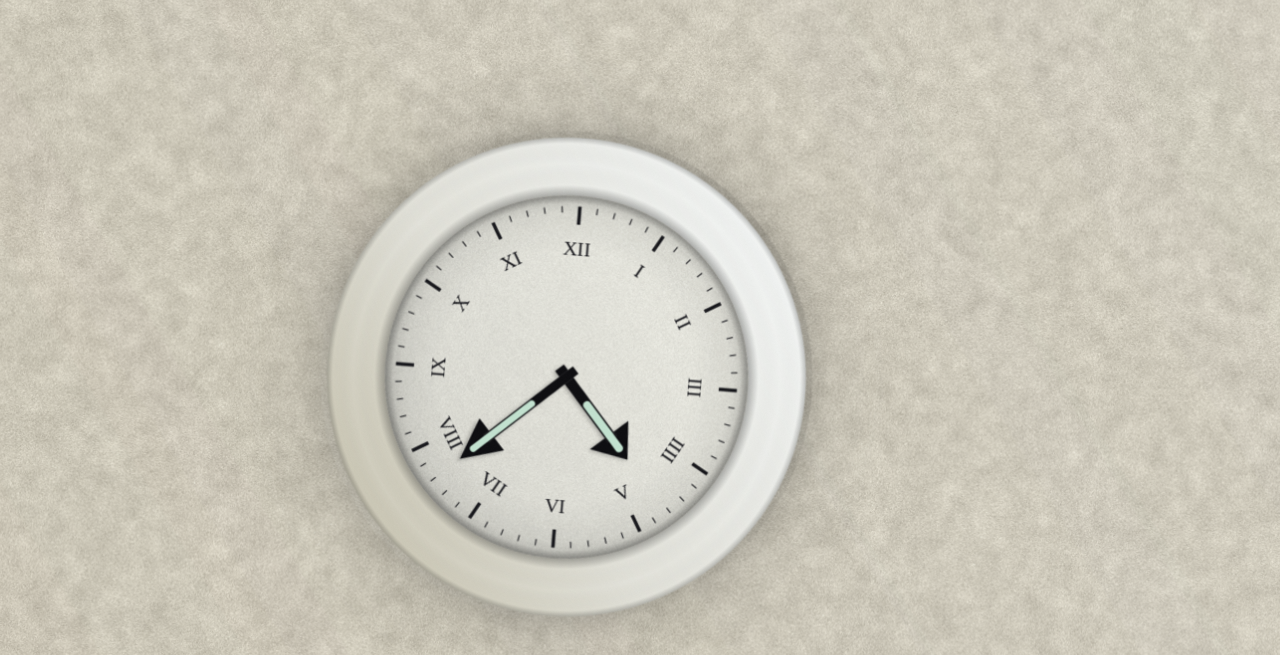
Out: 4,38
